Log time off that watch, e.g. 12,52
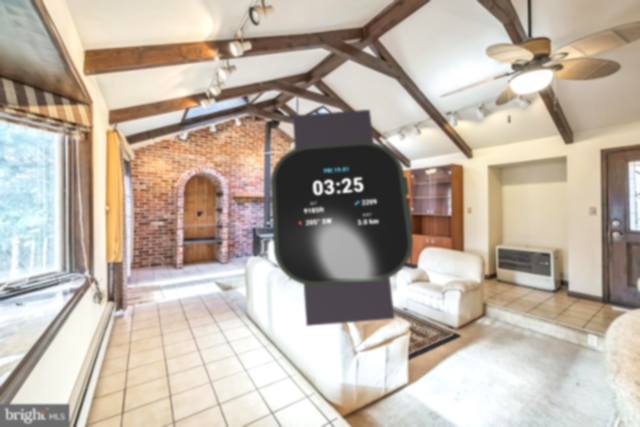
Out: 3,25
